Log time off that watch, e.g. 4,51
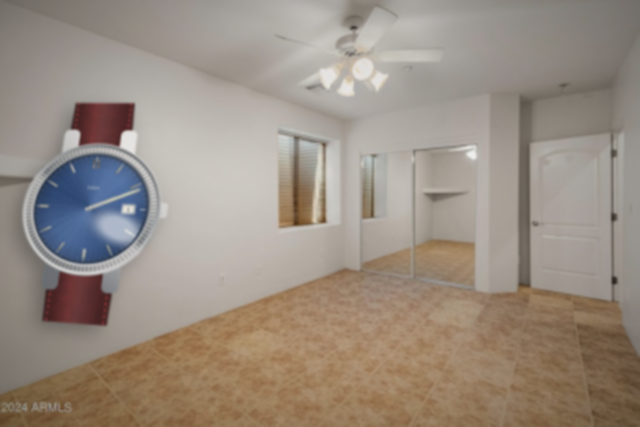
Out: 2,11
